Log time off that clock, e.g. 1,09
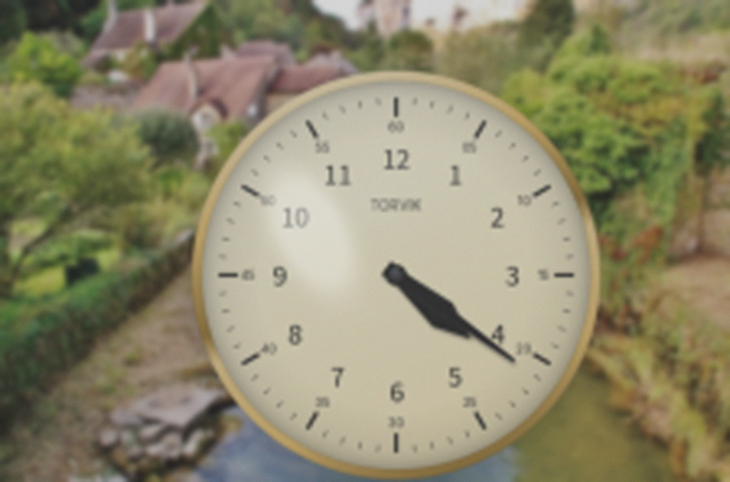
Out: 4,21
